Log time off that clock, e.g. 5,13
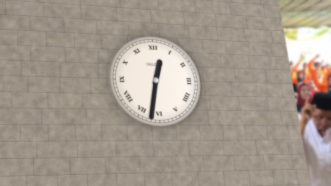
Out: 12,32
